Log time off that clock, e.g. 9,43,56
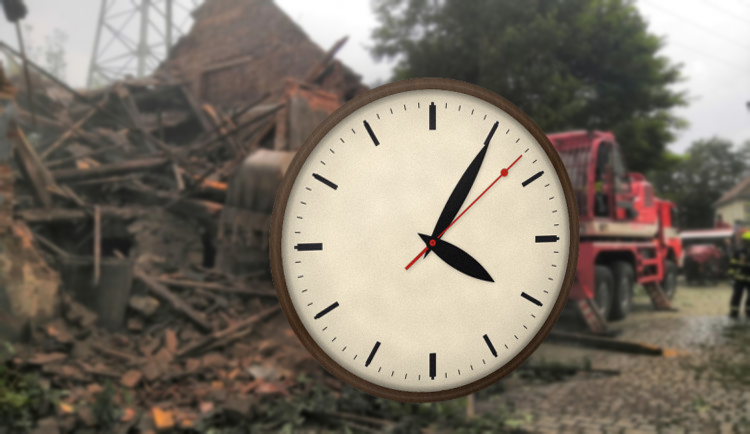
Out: 4,05,08
